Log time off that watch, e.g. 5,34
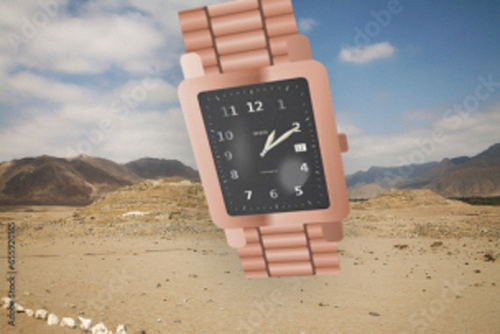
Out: 1,10
